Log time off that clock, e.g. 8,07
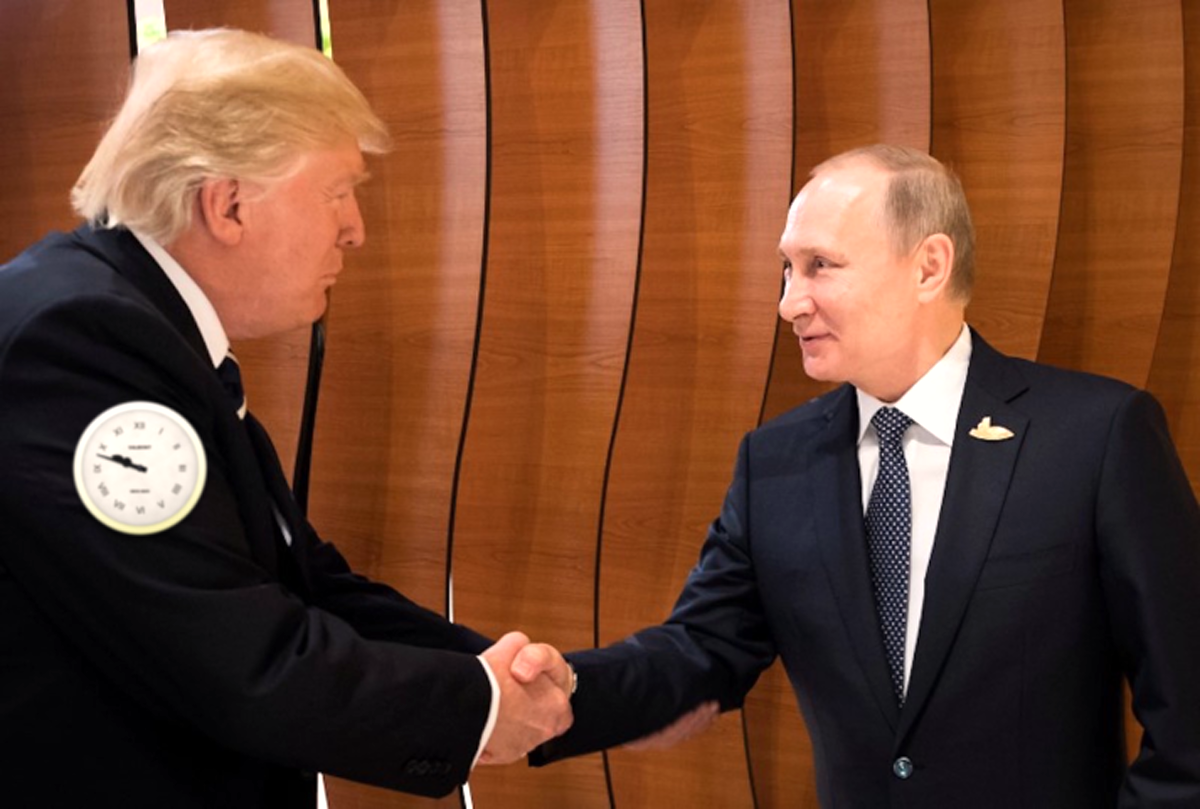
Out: 9,48
